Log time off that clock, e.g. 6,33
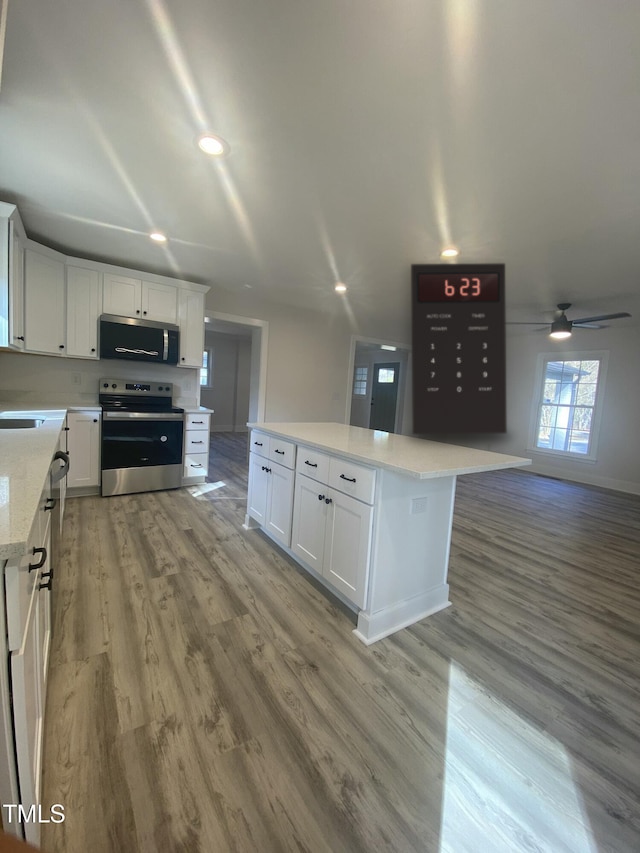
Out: 6,23
